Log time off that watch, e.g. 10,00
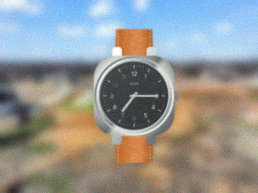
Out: 7,15
